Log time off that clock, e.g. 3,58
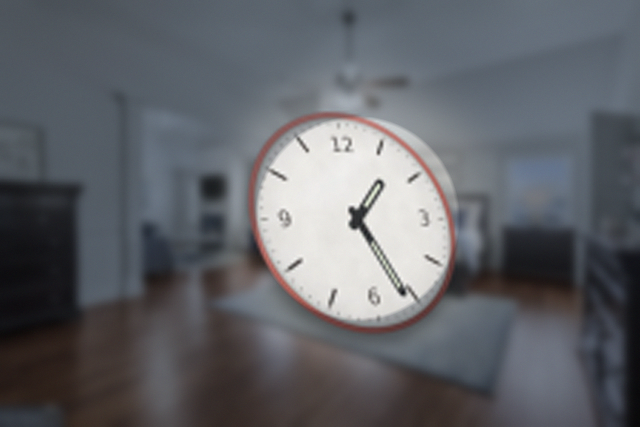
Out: 1,26
